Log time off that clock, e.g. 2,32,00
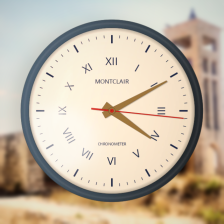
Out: 4,10,16
